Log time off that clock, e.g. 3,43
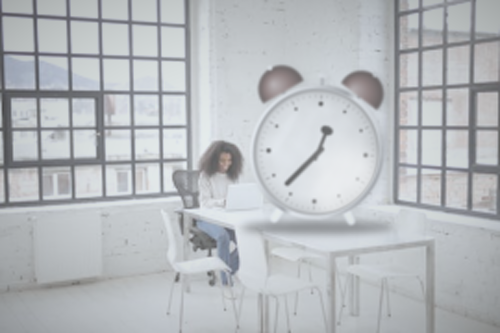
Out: 12,37
